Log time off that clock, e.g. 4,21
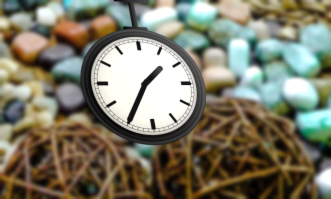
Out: 1,35
